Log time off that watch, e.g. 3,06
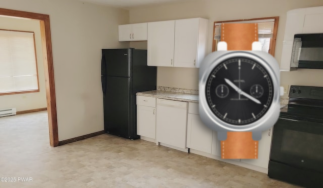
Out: 10,20
